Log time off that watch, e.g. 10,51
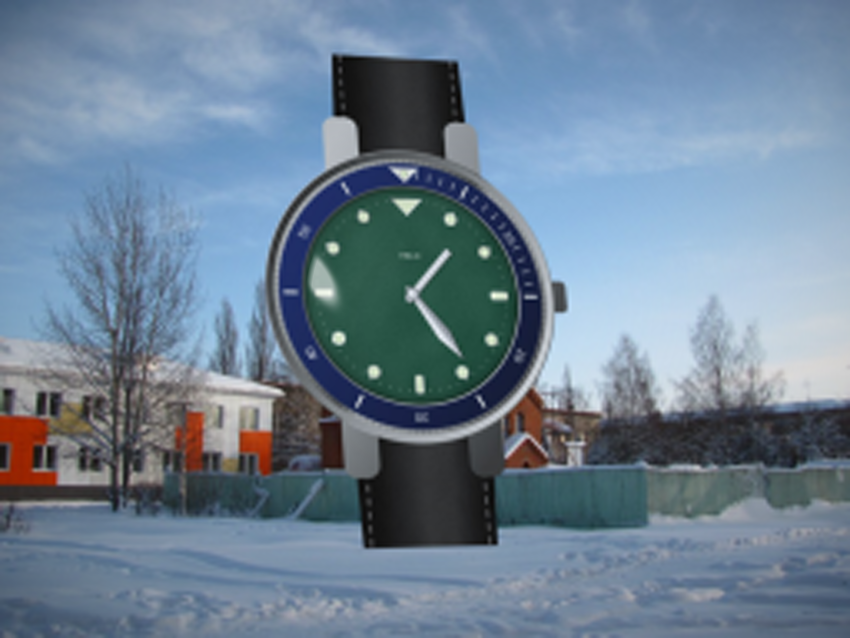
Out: 1,24
